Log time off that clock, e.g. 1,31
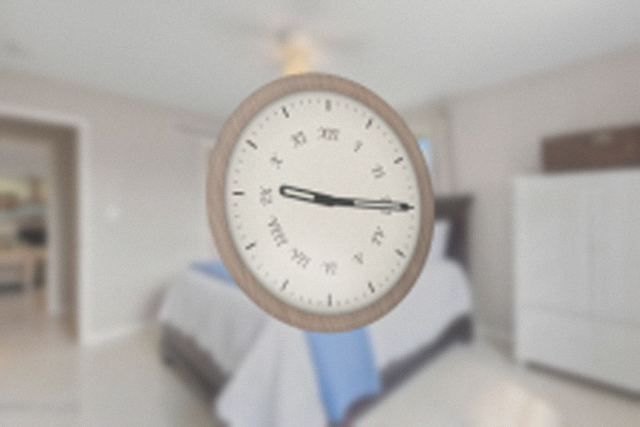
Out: 9,15
